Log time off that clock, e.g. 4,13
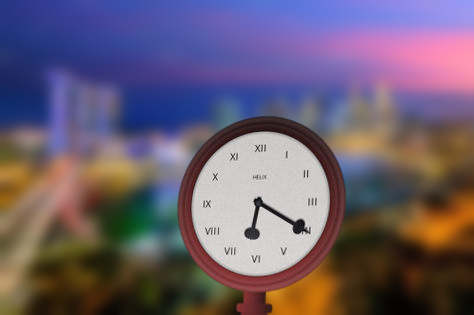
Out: 6,20
